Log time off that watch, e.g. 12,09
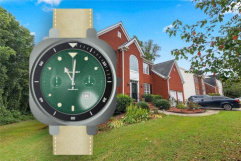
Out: 11,01
